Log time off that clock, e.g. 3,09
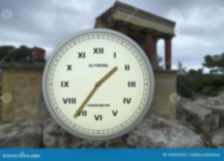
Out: 1,36
